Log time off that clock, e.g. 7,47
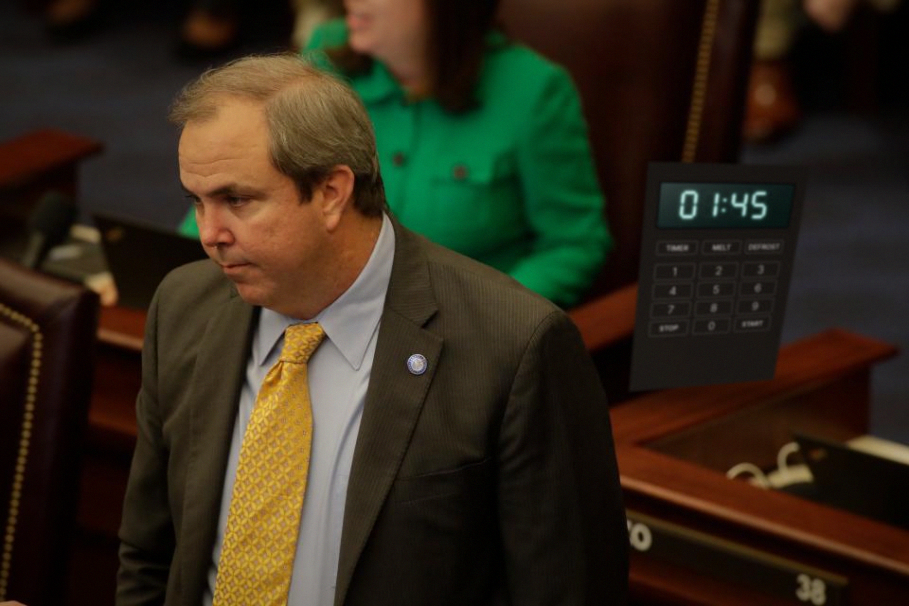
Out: 1,45
